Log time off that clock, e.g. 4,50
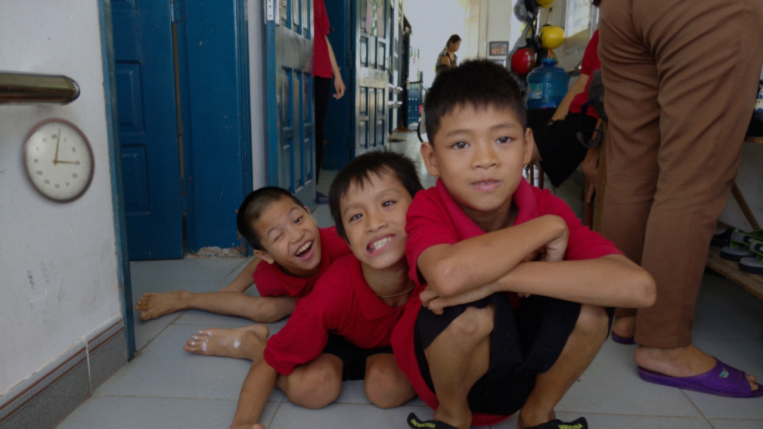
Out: 3,02
